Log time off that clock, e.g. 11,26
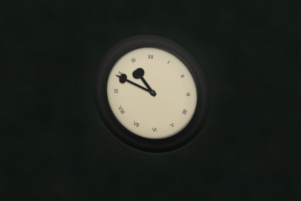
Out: 10,49
